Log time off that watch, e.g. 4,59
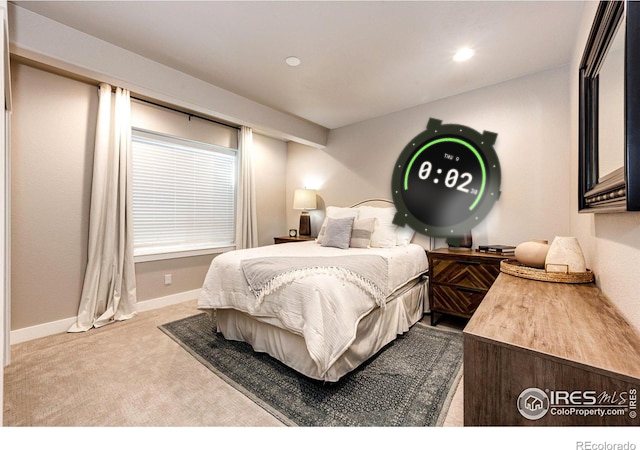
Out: 0,02
